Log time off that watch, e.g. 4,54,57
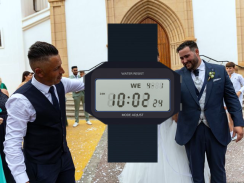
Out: 10,02,24
